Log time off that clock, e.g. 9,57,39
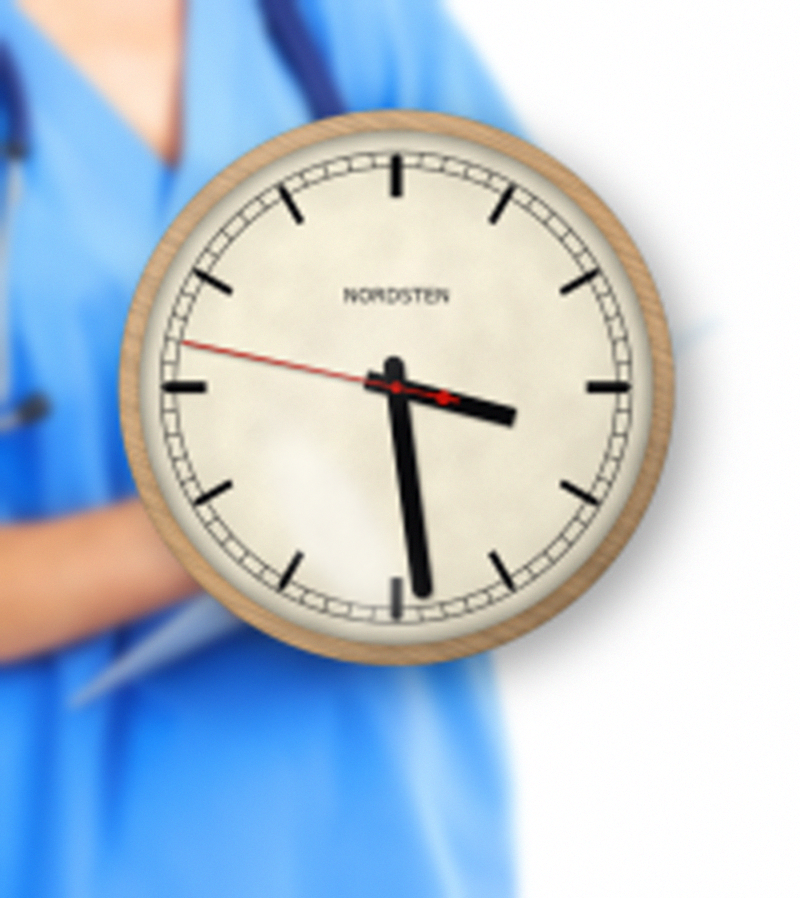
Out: 3,28,47
